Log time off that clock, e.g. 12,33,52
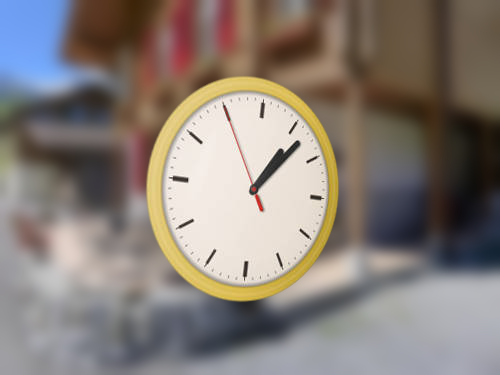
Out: 1,06,55
